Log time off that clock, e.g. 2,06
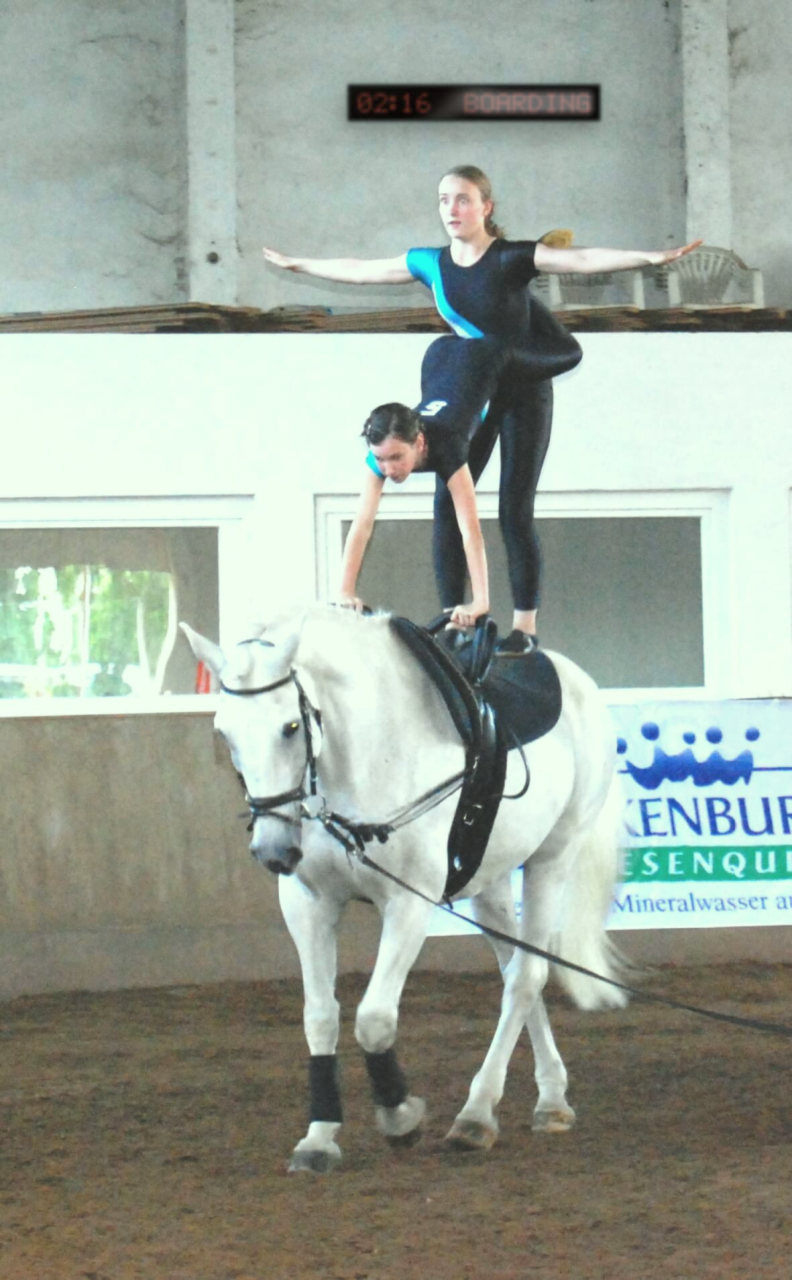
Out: 2,16
